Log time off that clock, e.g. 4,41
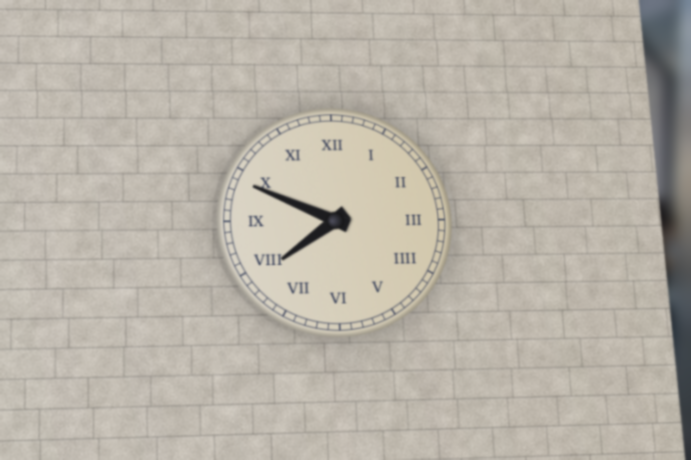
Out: 7,49
